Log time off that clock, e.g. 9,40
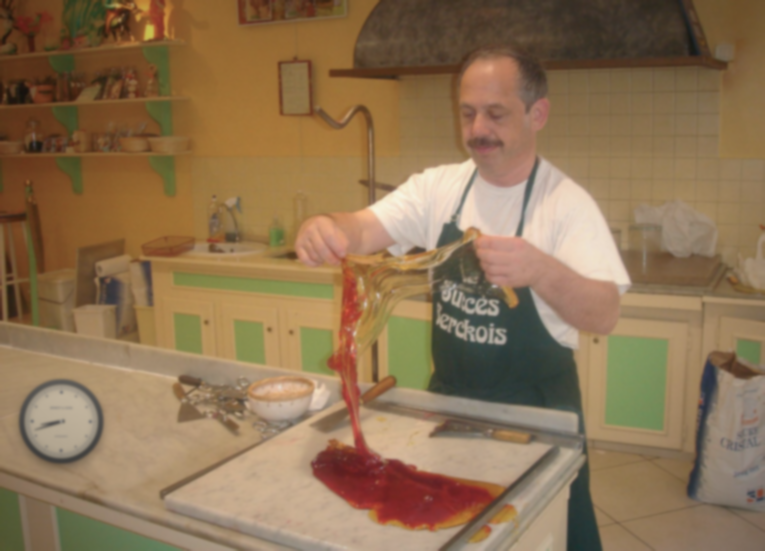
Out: 8,42
